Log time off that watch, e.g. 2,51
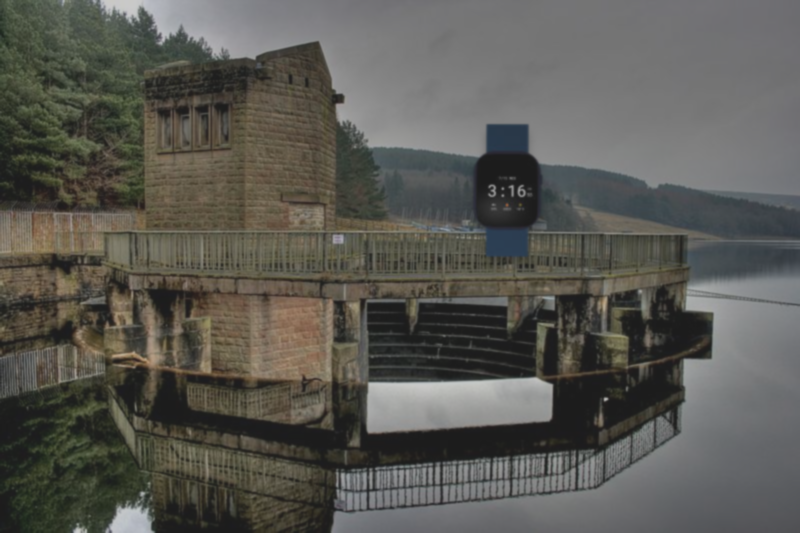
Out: 3,16
